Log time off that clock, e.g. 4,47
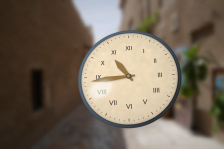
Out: 10,44
